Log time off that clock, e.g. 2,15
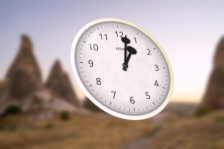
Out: 1,02
